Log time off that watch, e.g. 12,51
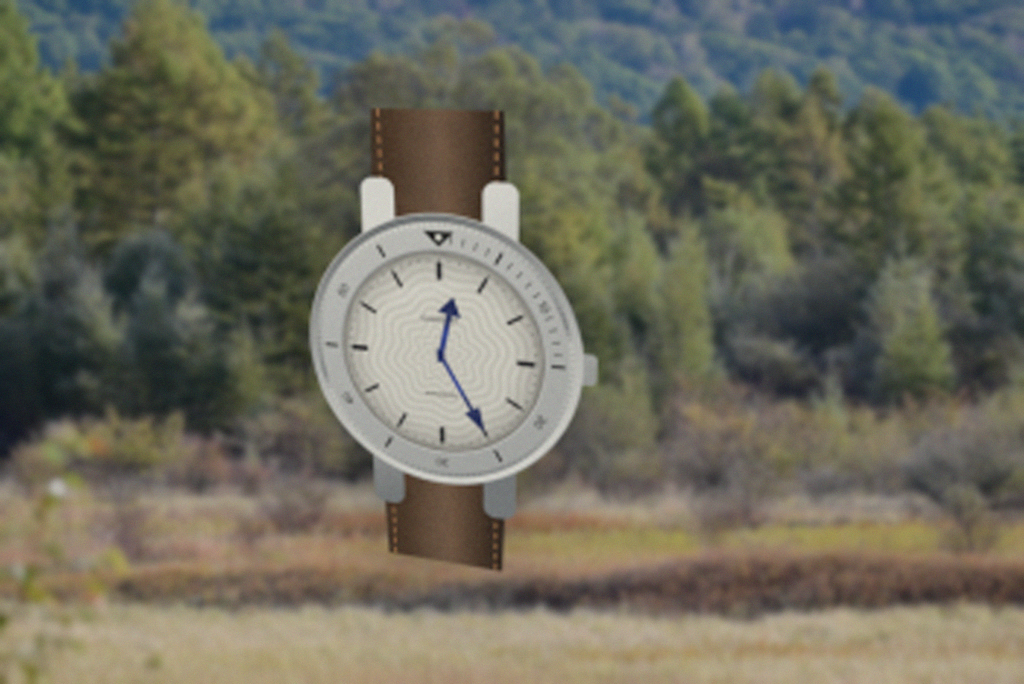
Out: 12,25
